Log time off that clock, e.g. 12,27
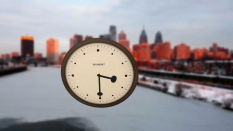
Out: 3,30
